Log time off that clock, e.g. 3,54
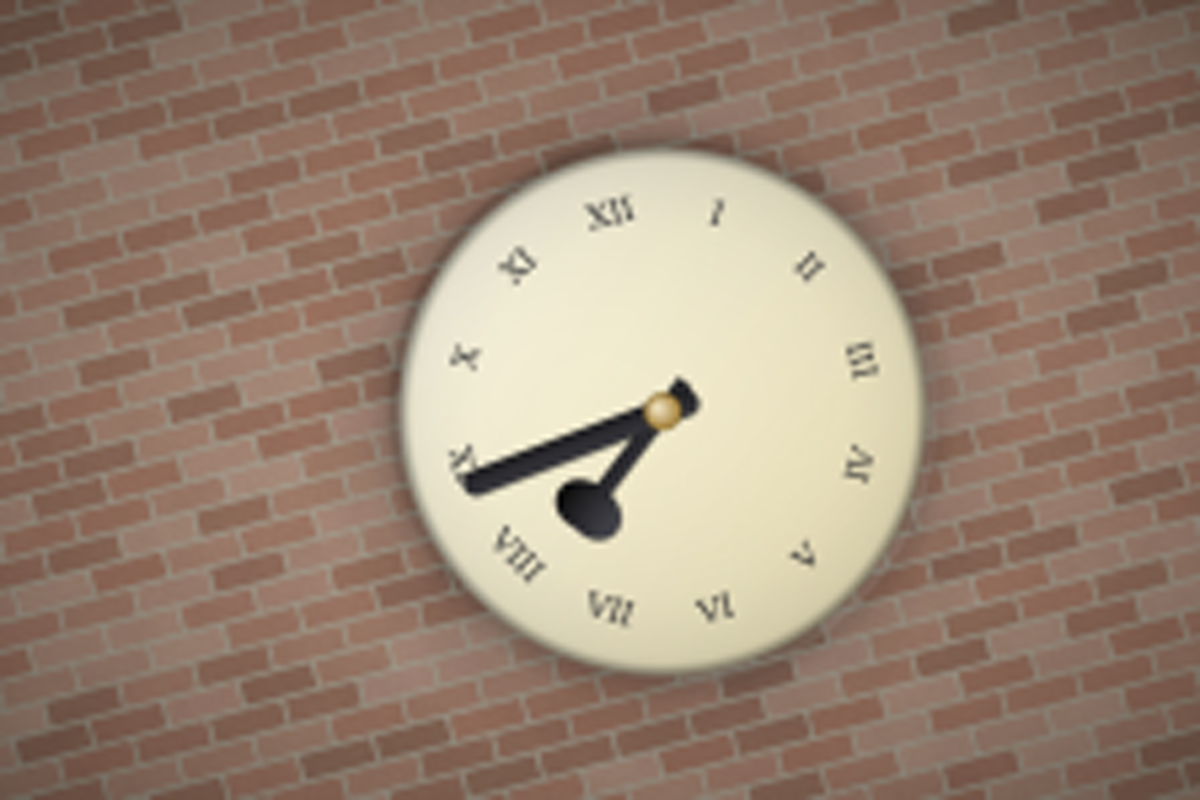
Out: 7,44
